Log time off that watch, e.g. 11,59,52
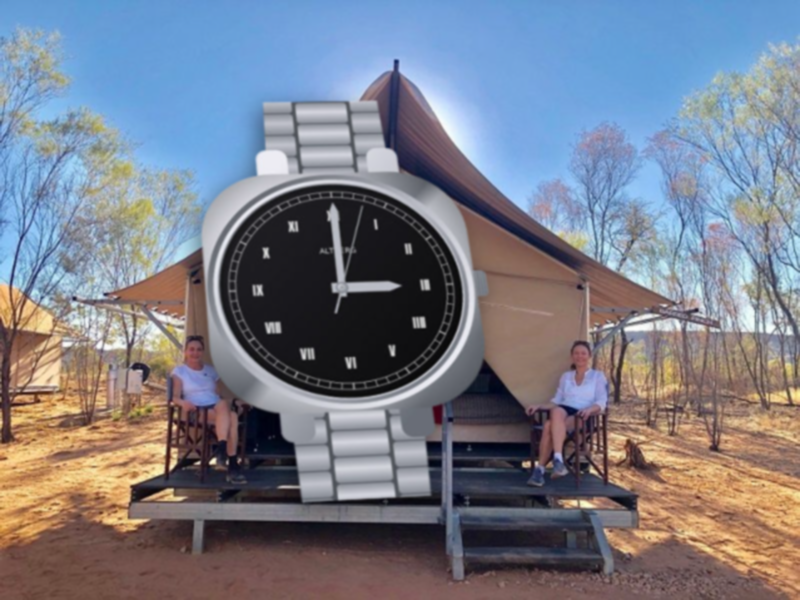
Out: 3,00,03
